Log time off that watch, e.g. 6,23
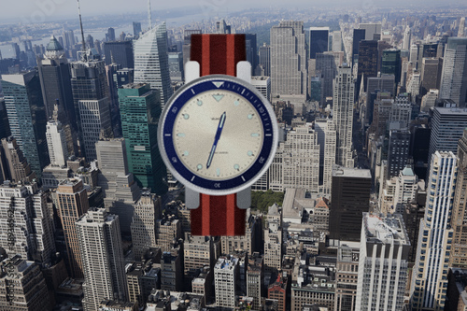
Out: 12,33
